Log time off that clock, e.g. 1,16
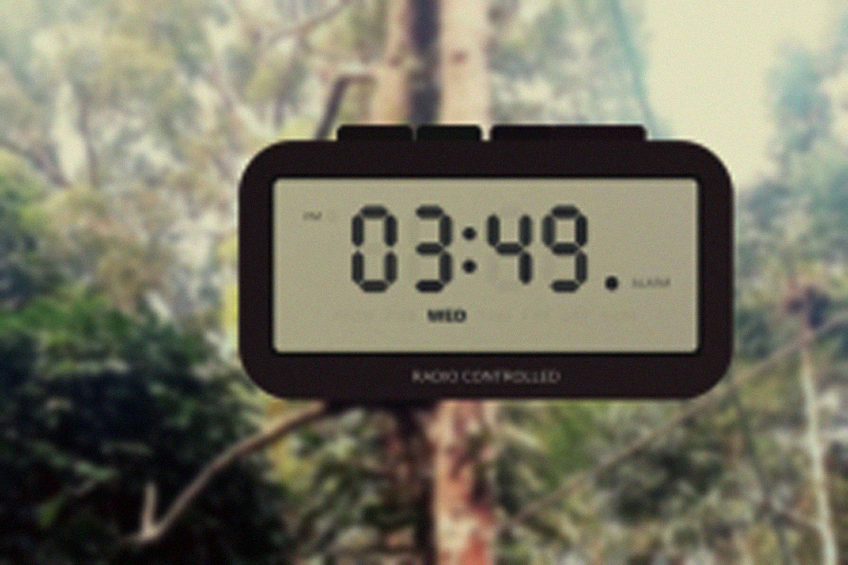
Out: 3,49
